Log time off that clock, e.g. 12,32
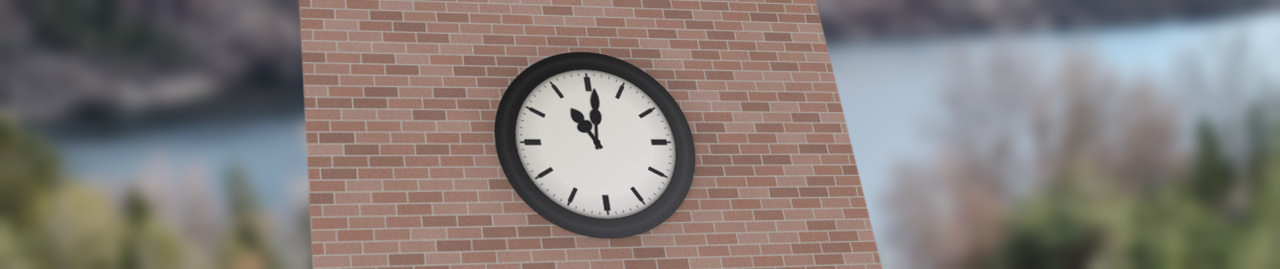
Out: 11,01
